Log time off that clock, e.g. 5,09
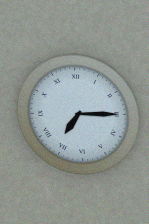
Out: 7,15
